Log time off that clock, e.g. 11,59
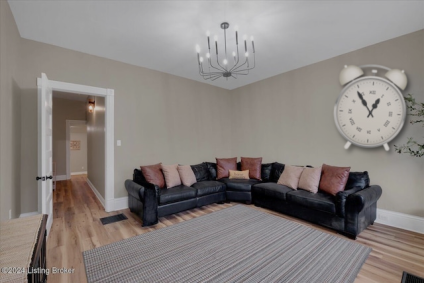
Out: 12,54
